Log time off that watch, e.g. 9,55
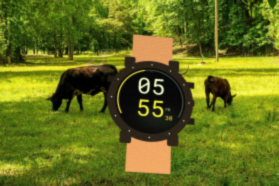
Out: 5,55
